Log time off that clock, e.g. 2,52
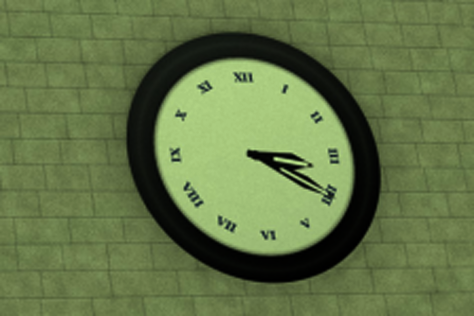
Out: 3,20
